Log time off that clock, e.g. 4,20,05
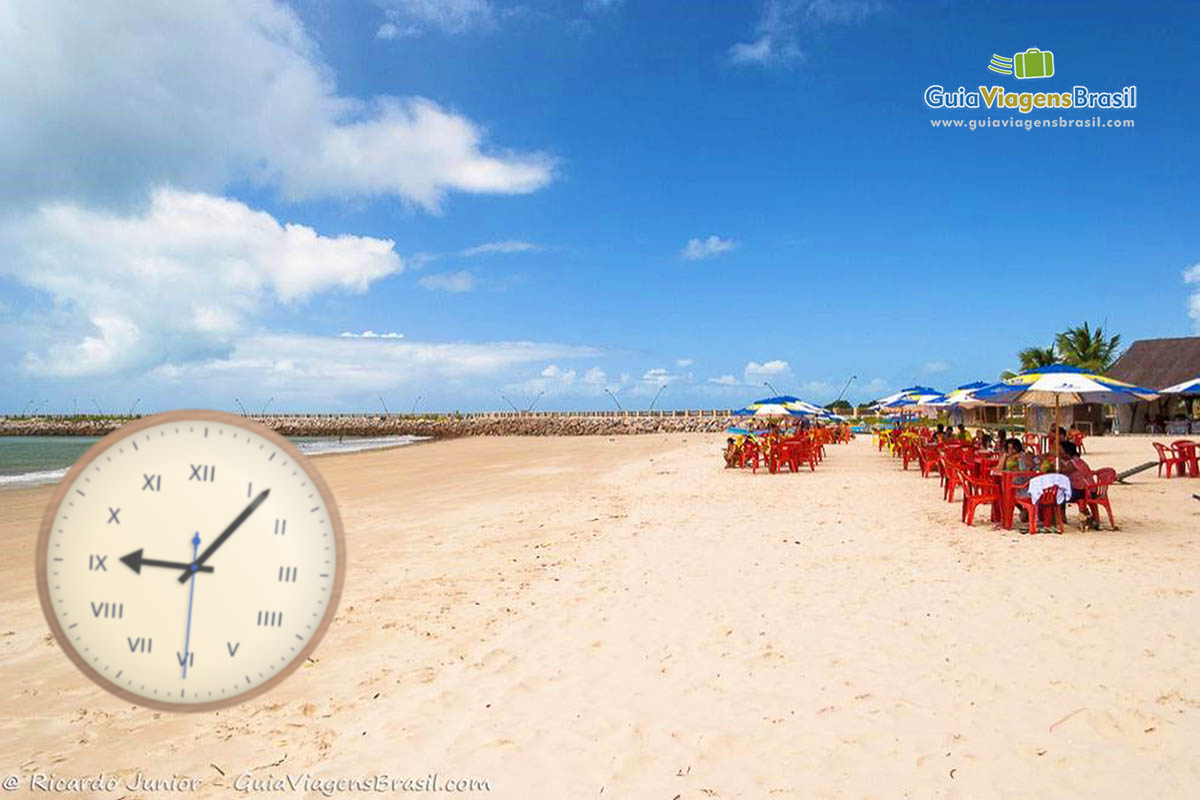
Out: 9,06,30
